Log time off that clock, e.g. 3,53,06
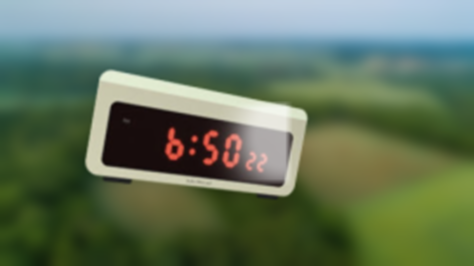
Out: 6,50,22
